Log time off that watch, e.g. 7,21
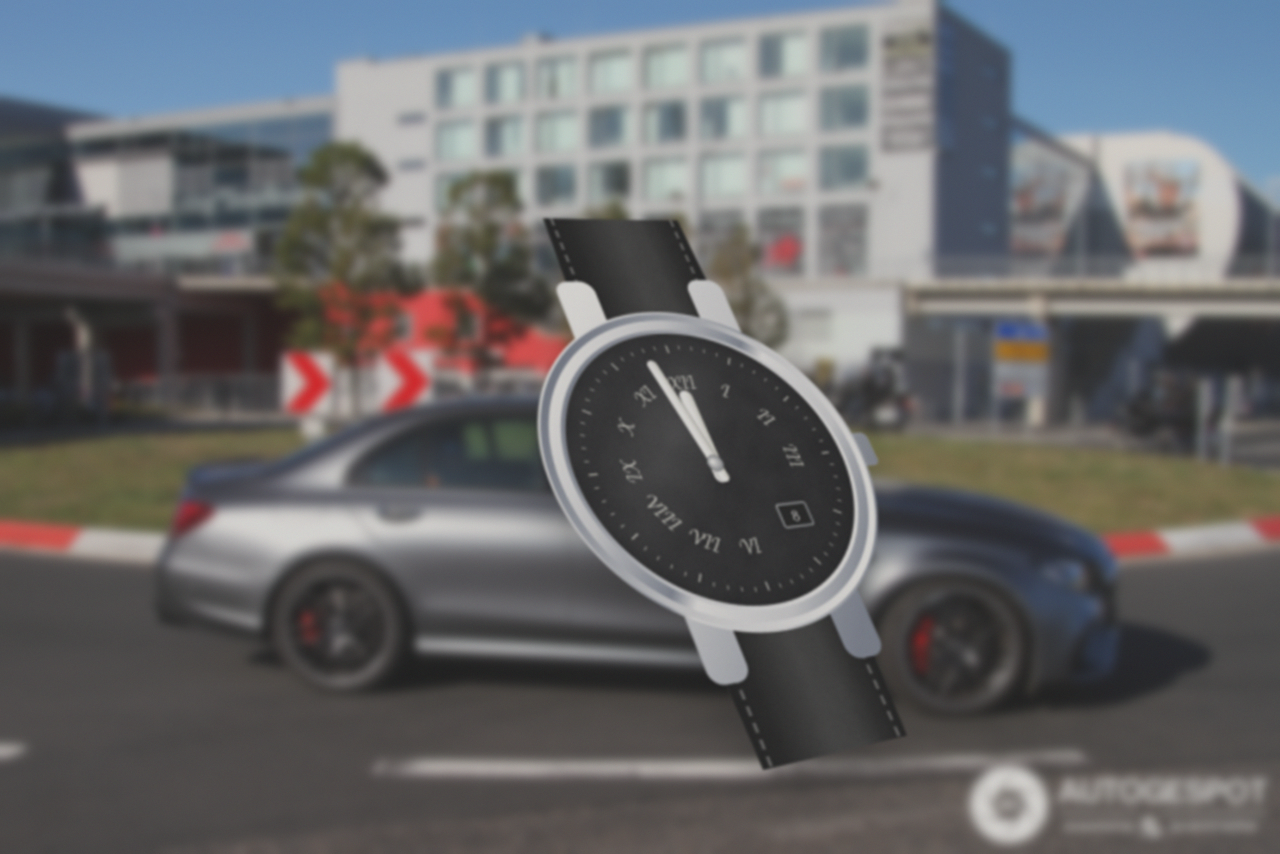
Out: 11,58
